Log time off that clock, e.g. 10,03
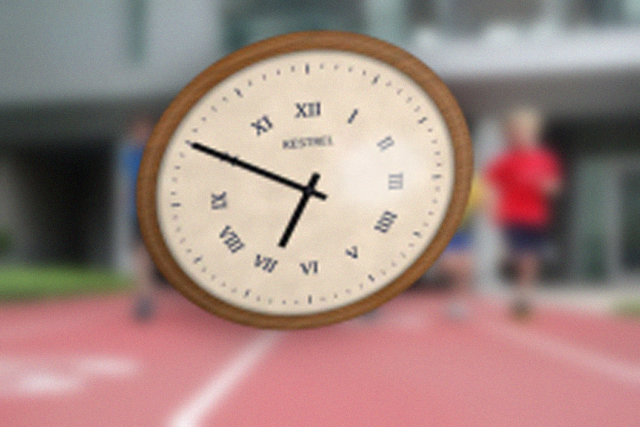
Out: 6,50
